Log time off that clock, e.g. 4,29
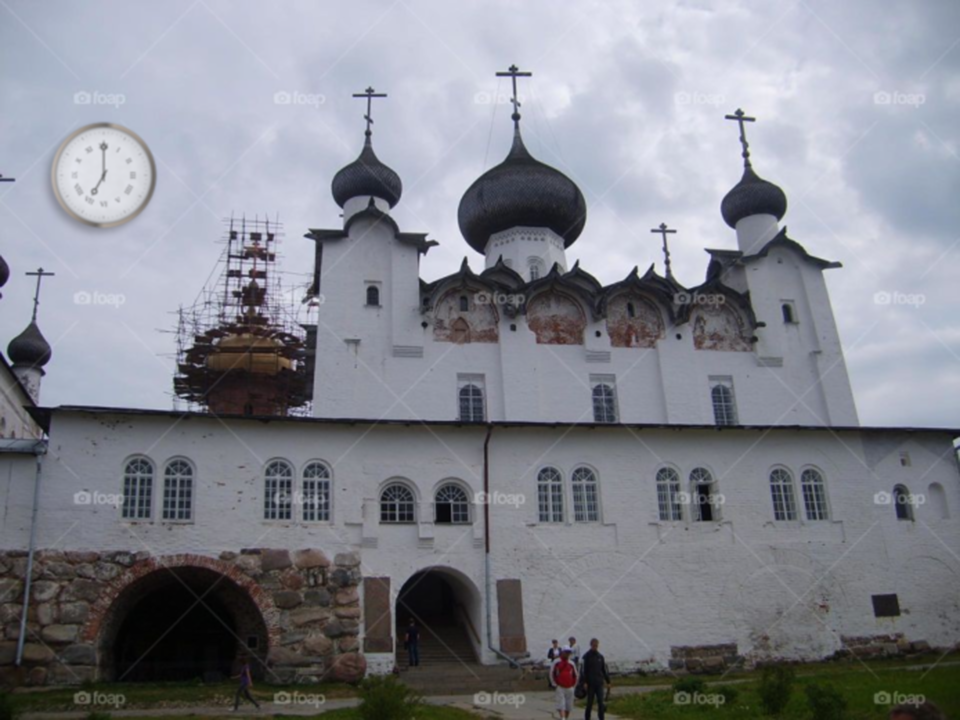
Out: 7,00
